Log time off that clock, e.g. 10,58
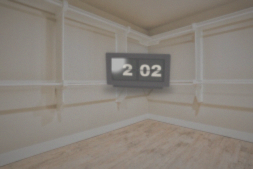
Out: 2,02
